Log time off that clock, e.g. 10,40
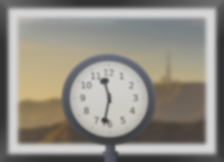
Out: 11,32
